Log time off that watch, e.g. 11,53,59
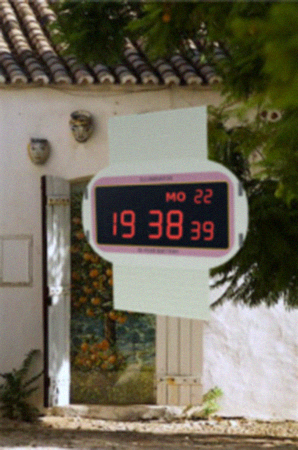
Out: 19,38,39
